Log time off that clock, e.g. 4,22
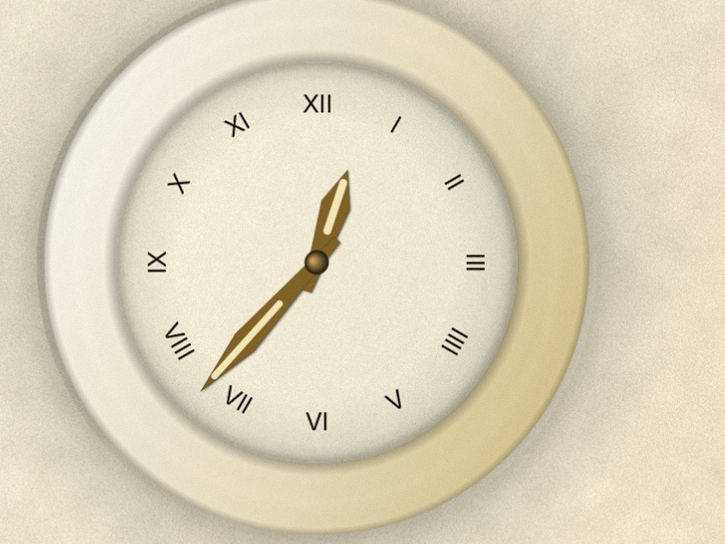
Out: 12,37
